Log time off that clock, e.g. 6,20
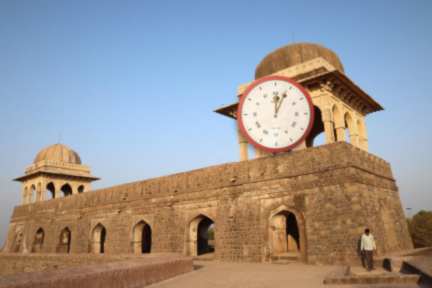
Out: 12,04
